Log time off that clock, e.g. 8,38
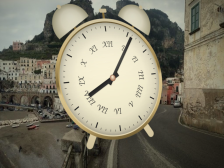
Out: 8,06
